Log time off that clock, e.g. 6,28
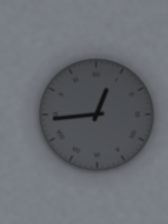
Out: 12,44
